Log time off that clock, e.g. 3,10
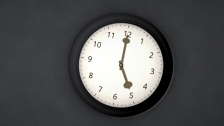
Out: 5,00
